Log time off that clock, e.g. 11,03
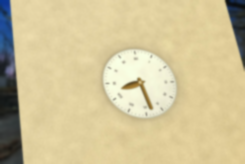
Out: 8,28
